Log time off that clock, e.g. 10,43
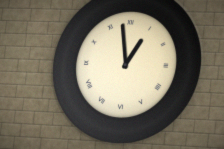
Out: 12,58
